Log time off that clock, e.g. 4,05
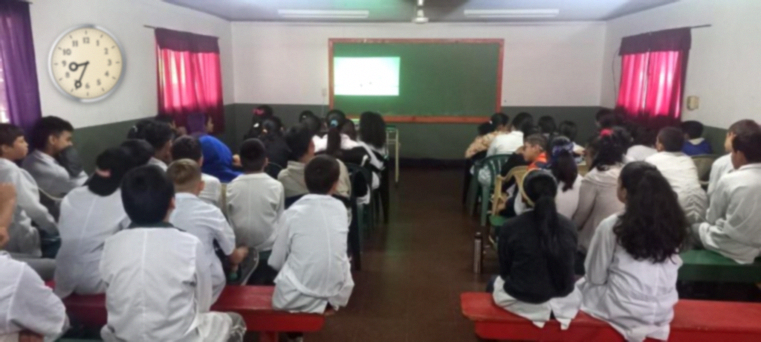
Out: 8,34
